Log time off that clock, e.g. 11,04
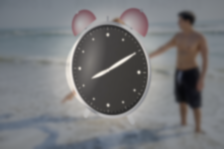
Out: 8,10
